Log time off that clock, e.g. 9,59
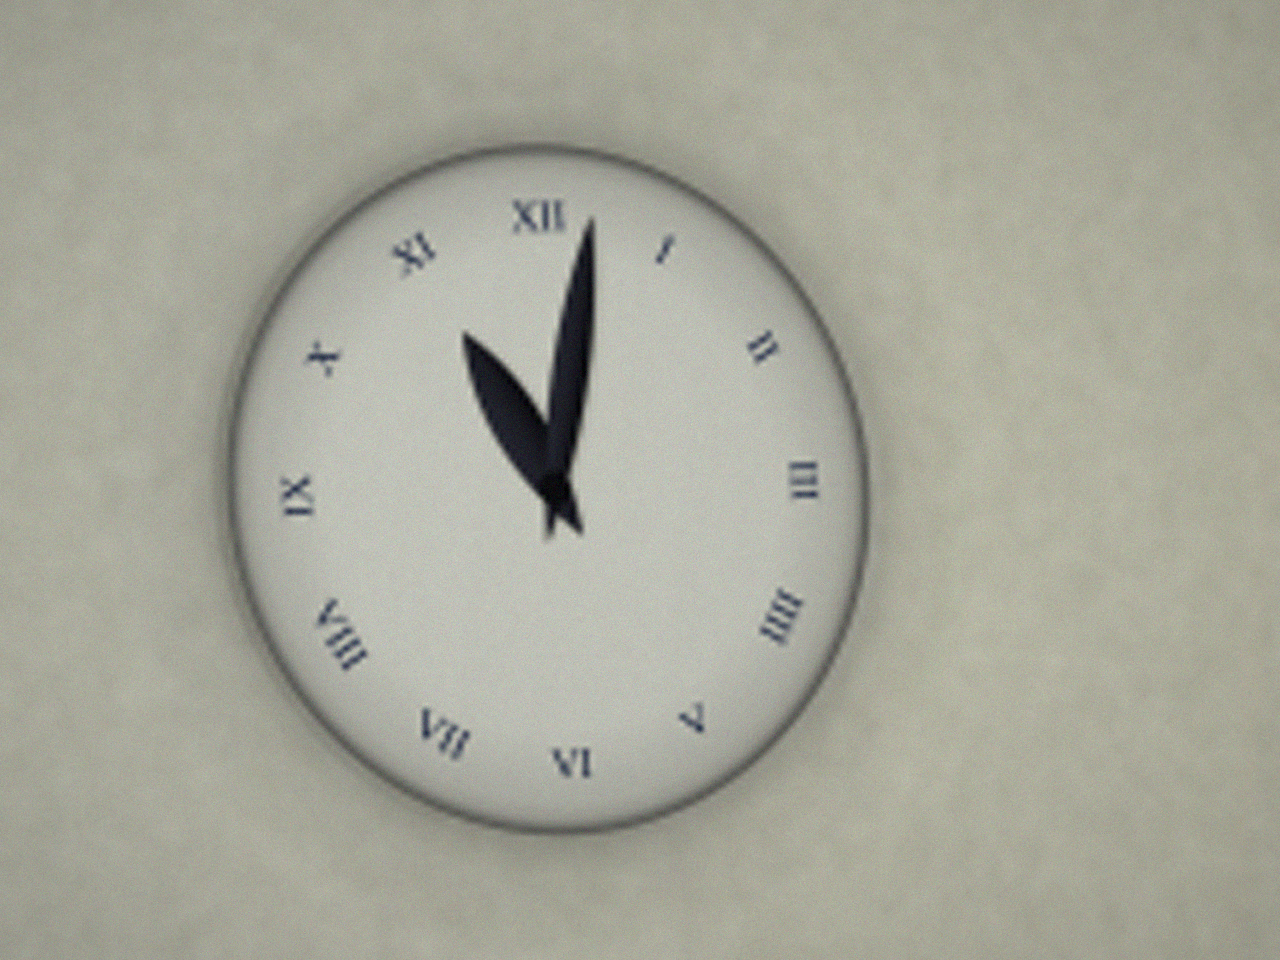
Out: 11,02
